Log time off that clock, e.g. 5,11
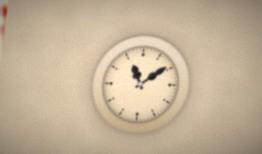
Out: 11,09
